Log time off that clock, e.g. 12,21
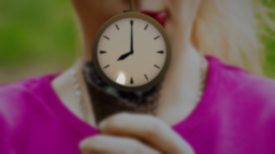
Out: 8,00
